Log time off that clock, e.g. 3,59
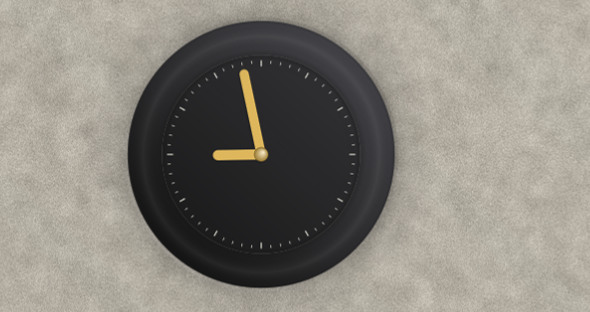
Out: 8,58
